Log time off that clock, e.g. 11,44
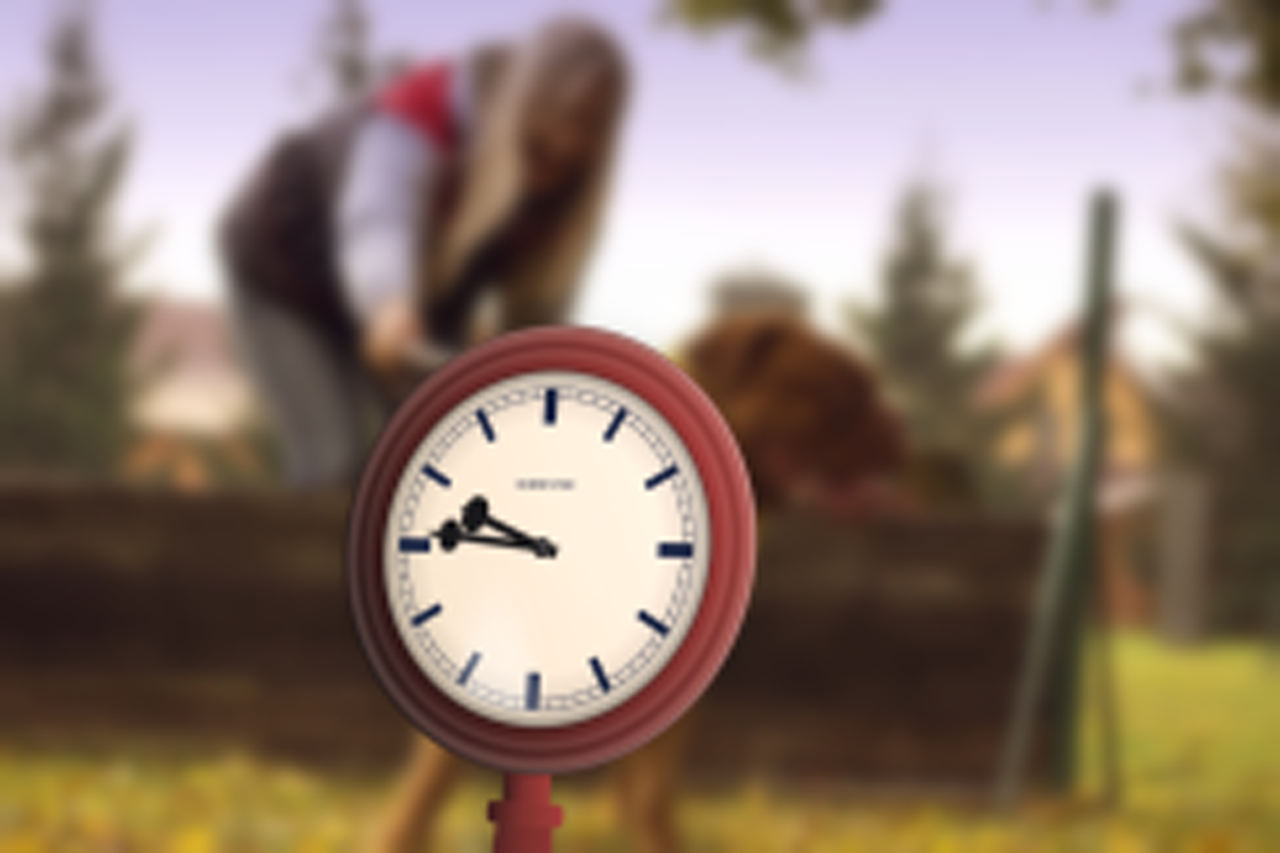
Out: 9,46
